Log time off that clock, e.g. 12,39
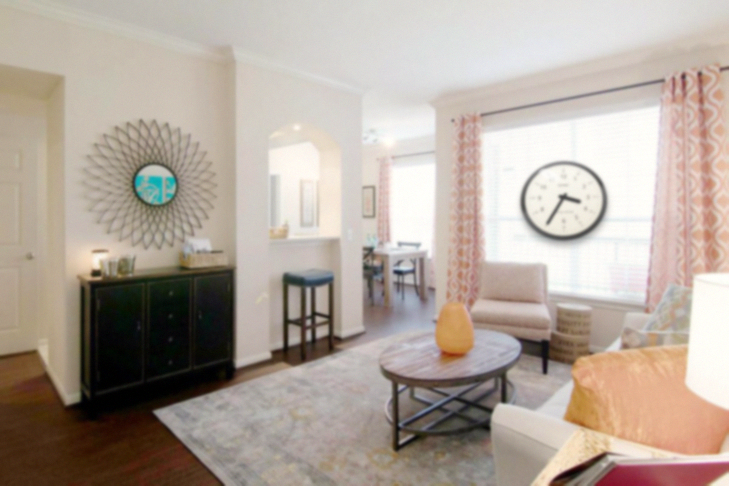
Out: 3,35
